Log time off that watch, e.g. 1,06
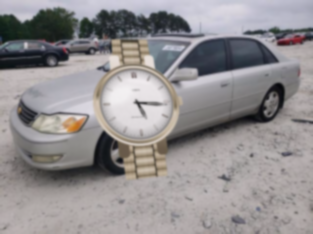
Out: 5,16
